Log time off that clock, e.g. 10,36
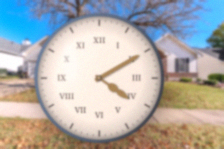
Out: 4,10
